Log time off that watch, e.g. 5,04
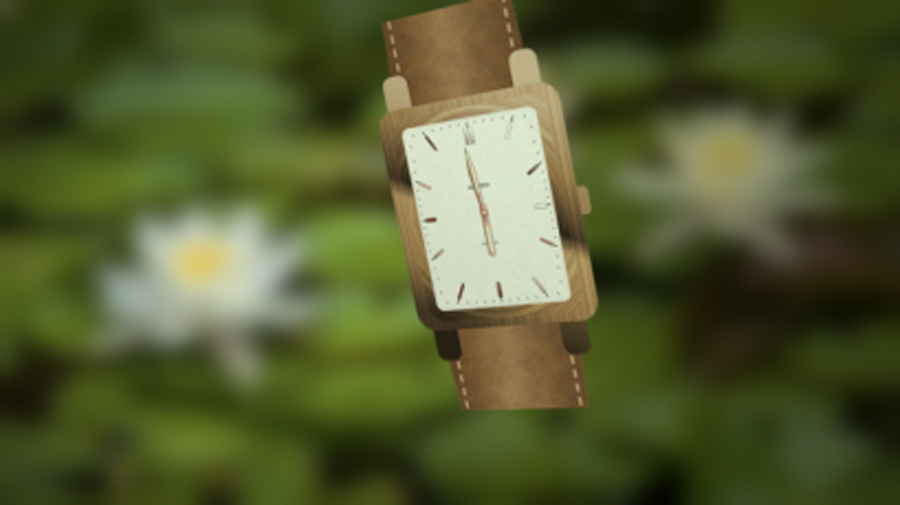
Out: 5,59
